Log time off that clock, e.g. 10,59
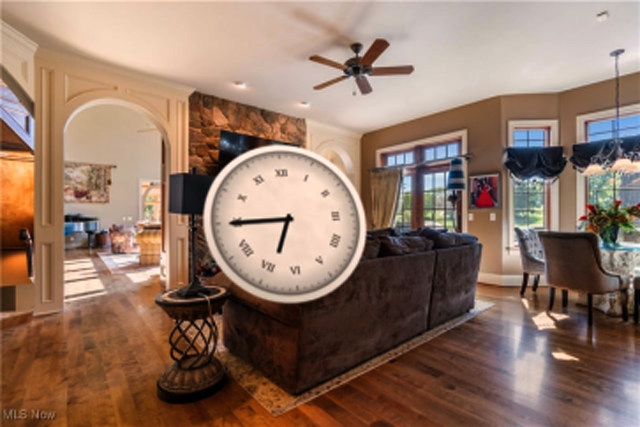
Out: 6,45
